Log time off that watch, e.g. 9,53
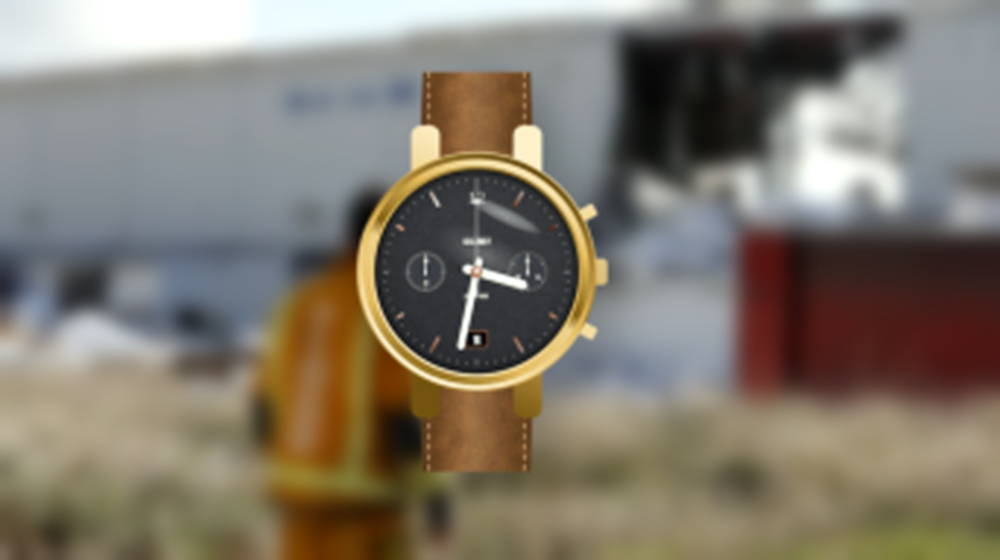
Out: 3,32
